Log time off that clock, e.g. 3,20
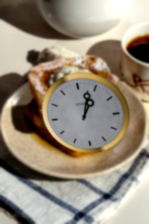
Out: 1,03
